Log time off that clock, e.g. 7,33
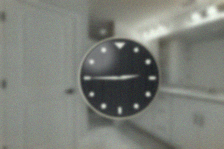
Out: 2,45
